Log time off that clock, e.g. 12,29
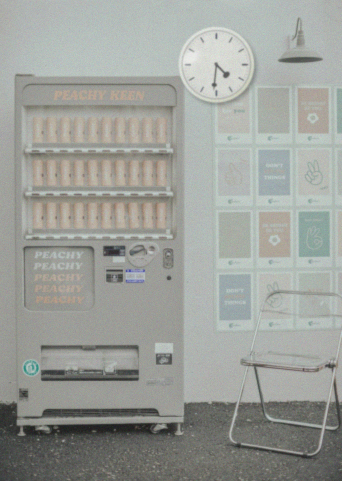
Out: 4,31
